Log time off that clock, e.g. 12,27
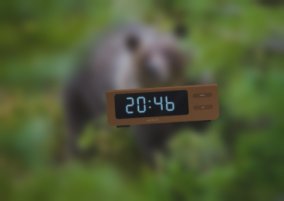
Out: 20,46
